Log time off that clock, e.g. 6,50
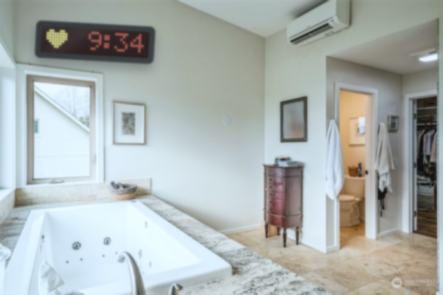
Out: 9,34
